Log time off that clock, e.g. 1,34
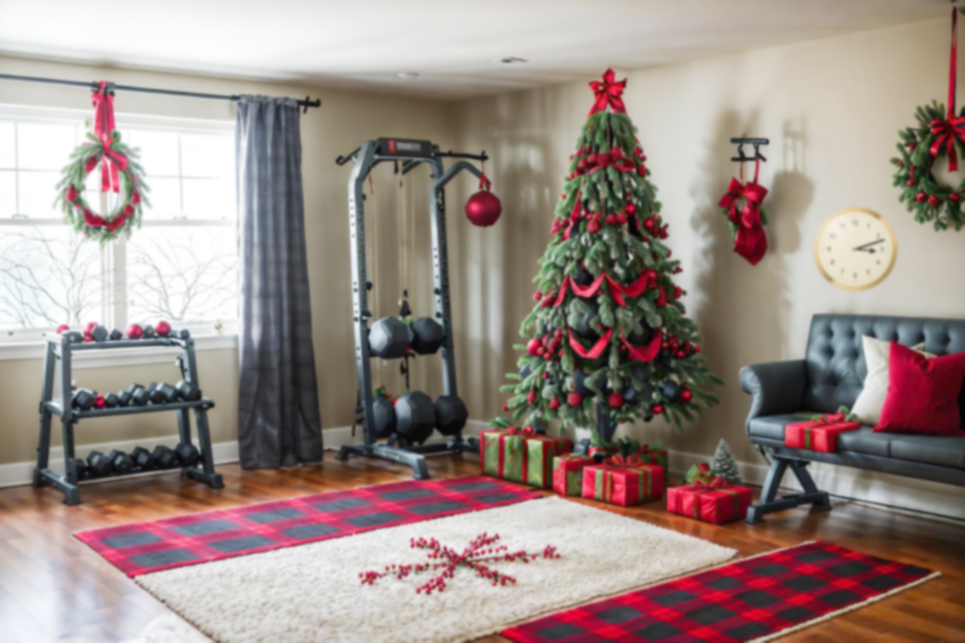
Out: 3,12
